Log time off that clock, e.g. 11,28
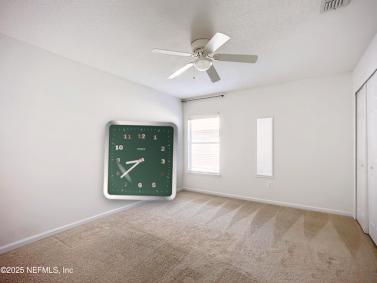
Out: 8,38
